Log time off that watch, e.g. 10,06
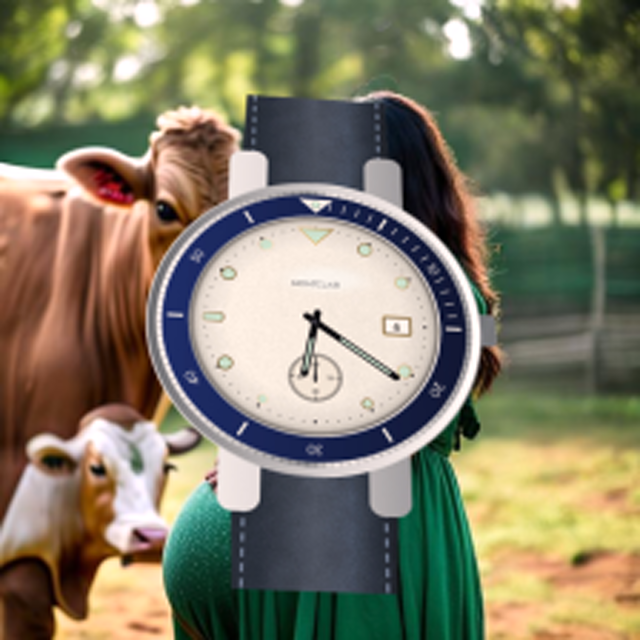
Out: 6,21
